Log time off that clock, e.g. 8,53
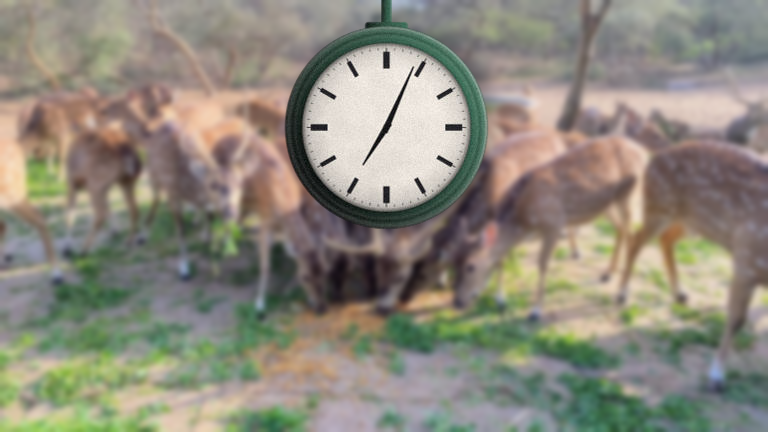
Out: 7,04
